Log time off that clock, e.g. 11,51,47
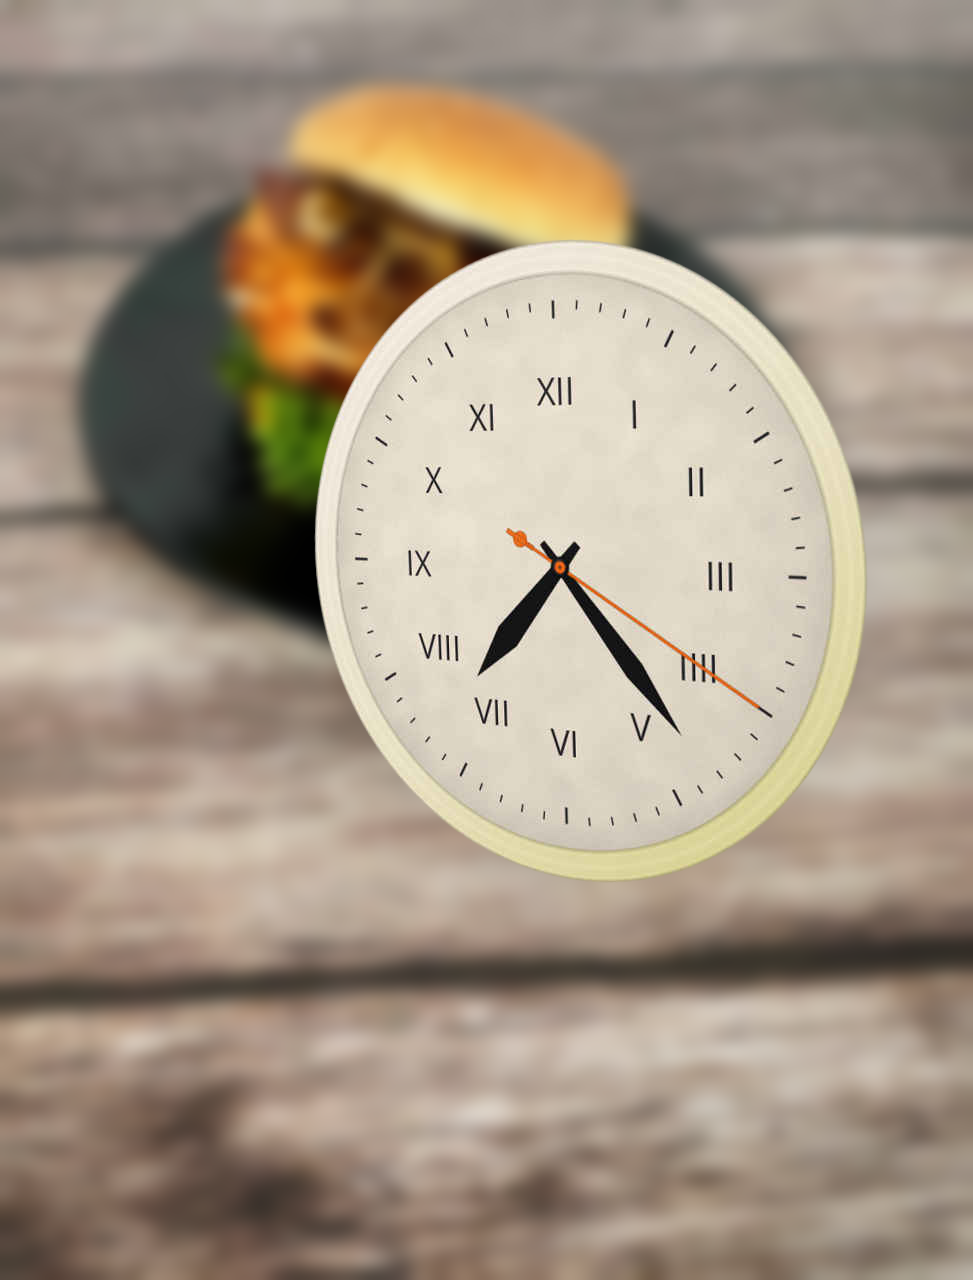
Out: 7,23,20
